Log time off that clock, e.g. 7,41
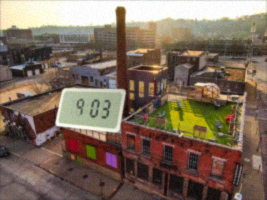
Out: 9,03
